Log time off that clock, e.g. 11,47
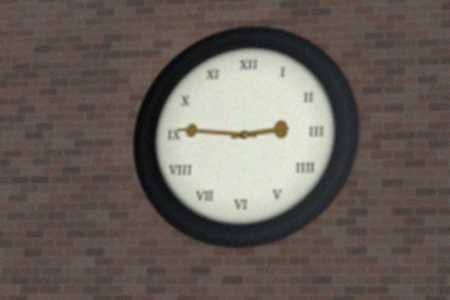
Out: 2,46
